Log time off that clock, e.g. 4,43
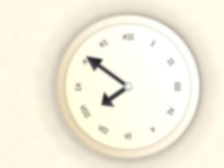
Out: 7,51
